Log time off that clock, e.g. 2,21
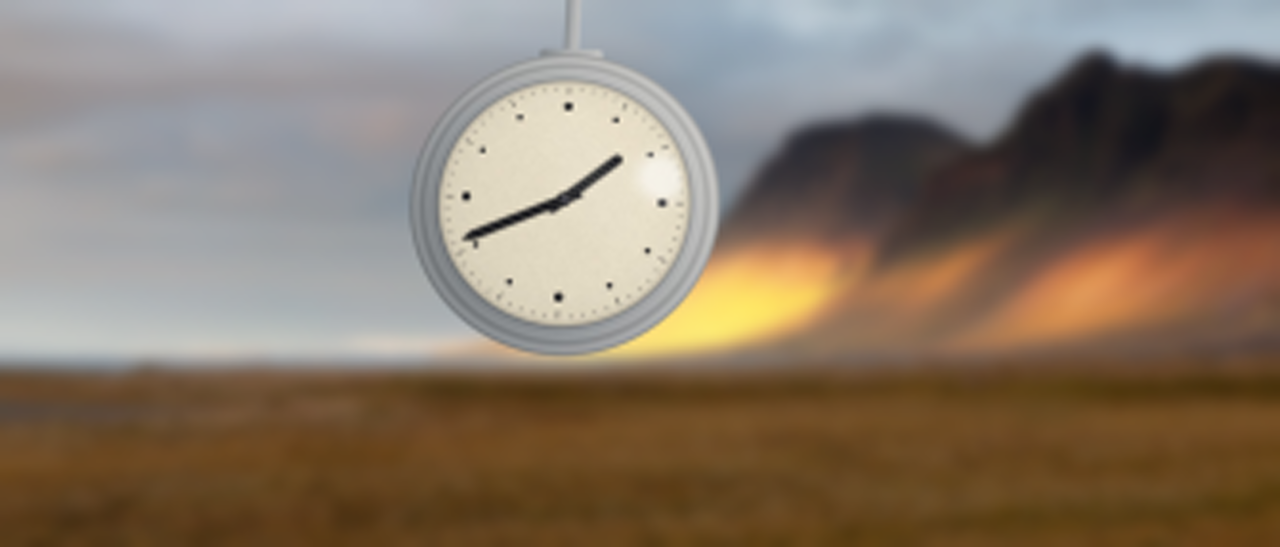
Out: 1,41
